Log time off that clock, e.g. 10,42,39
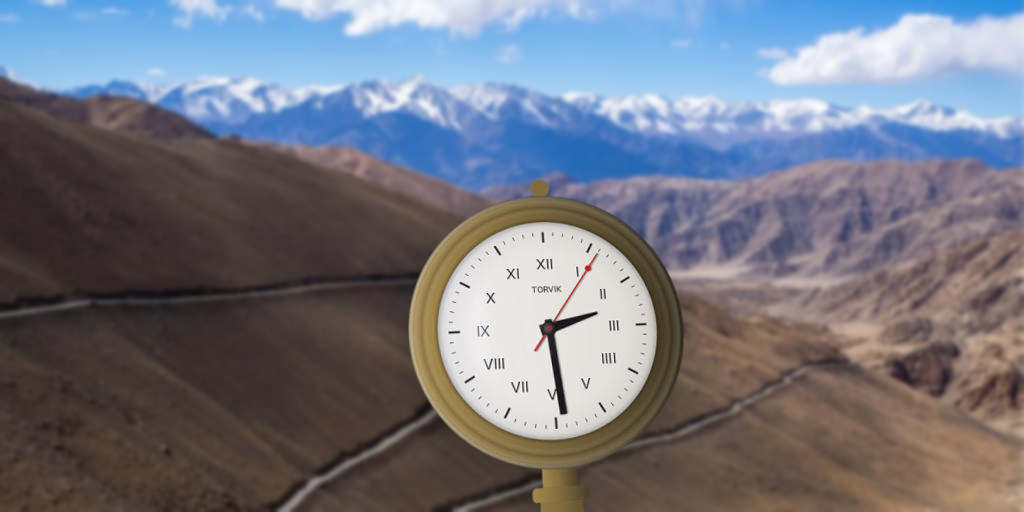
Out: 2,29,06
